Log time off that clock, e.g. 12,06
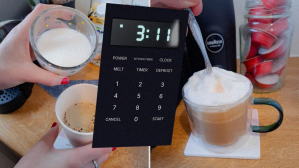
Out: 3,11
